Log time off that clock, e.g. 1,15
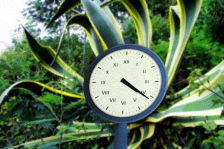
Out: 4,21
